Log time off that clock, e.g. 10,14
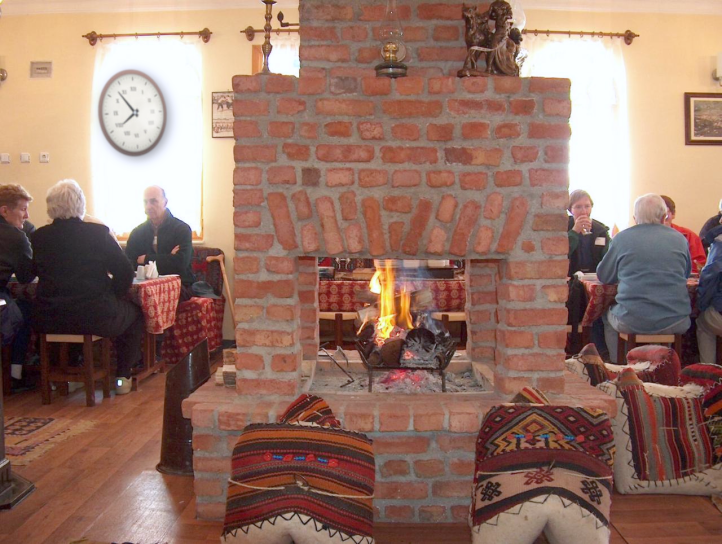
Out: 7,53
